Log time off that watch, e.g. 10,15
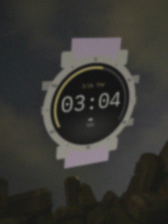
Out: 3,04
